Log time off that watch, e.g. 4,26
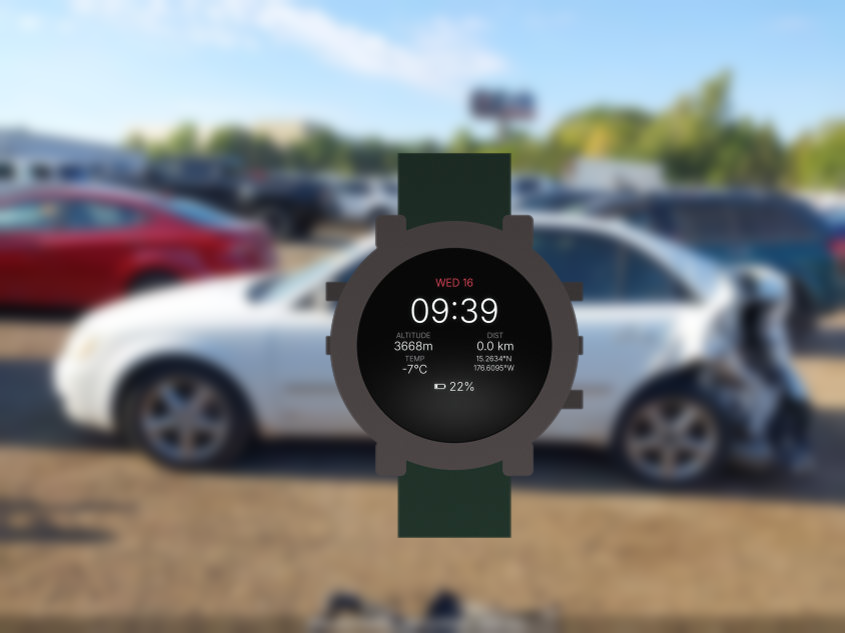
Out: 9,39
